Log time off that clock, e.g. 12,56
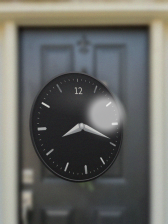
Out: 8,19
